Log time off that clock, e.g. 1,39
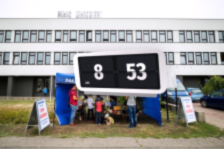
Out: 8,53
